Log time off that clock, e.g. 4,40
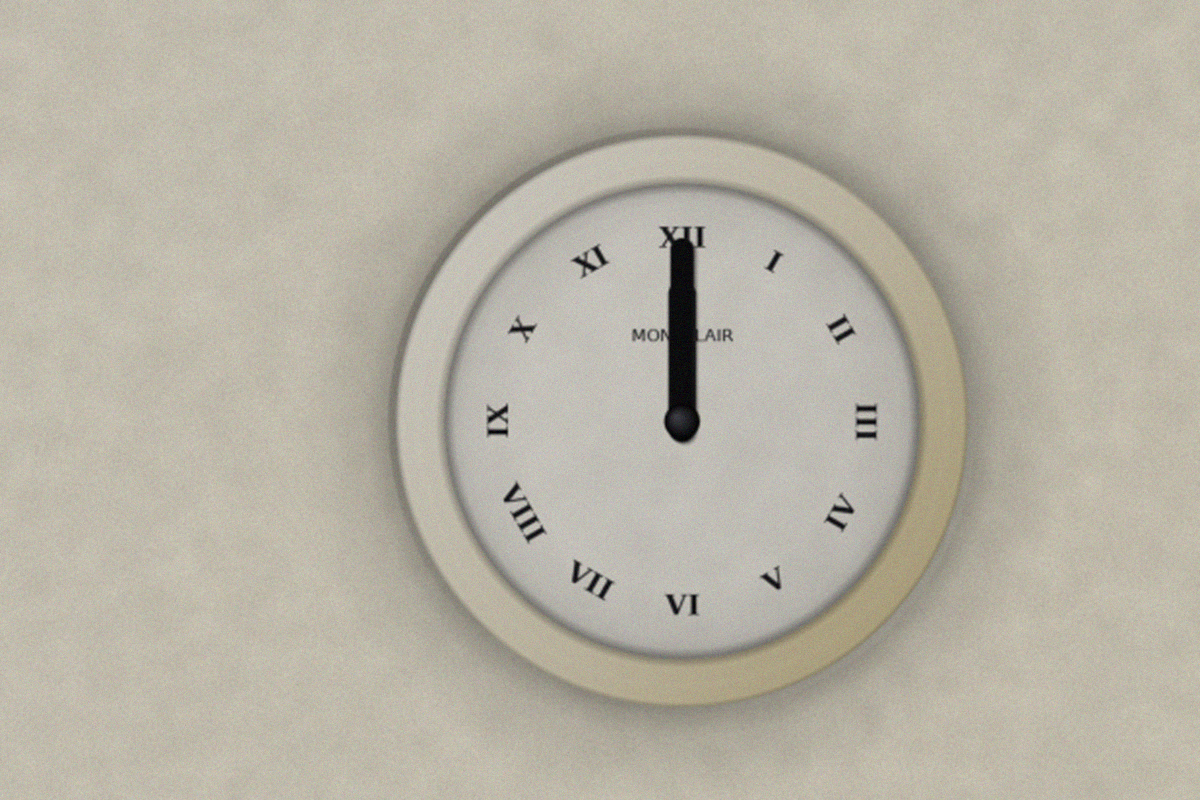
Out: 12,00
